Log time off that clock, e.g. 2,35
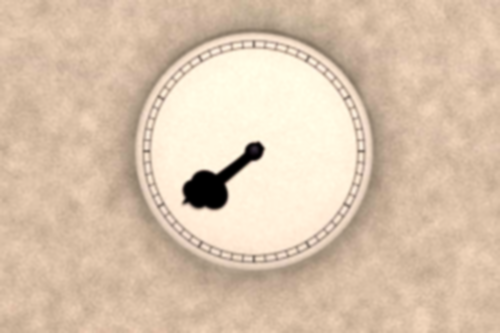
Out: 7,39
